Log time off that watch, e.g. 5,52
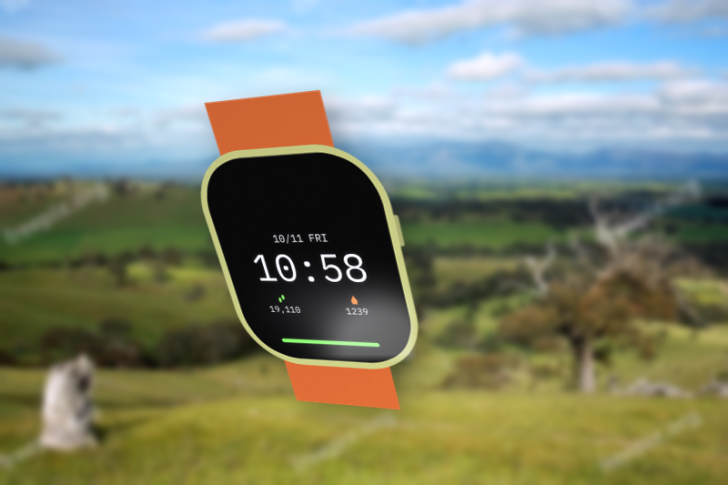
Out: 10,58
